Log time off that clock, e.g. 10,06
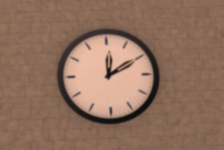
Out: 12,10
